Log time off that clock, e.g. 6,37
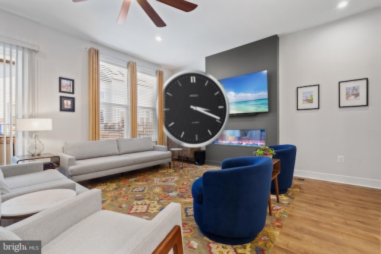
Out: 3,19
